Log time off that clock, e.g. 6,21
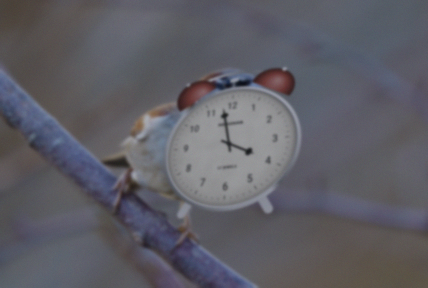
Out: 3,58
